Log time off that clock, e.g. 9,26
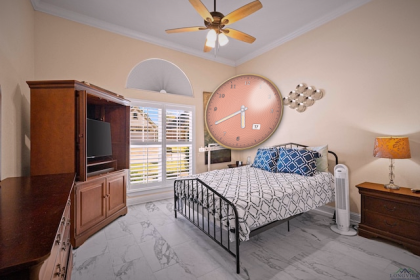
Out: 5,40
